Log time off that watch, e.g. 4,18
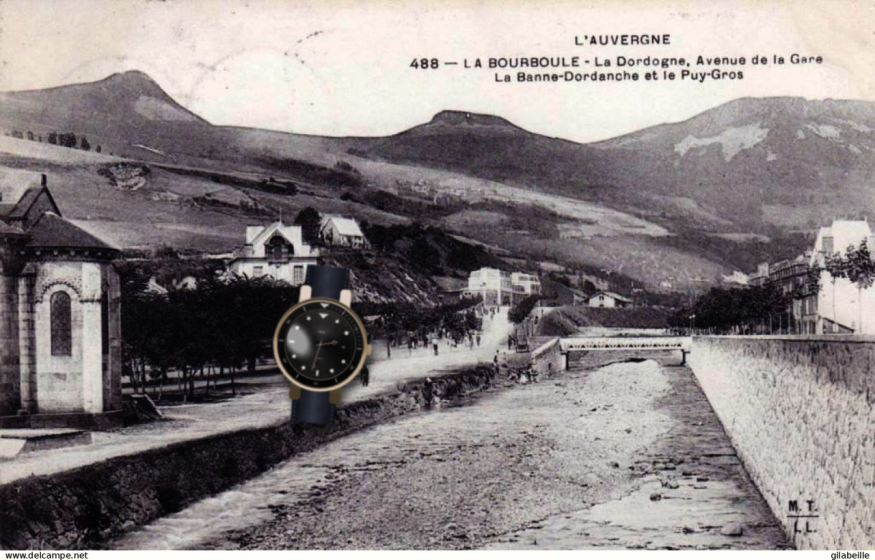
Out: 2,32
